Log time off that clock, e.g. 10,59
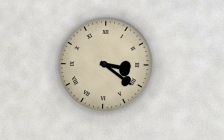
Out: 3,21
